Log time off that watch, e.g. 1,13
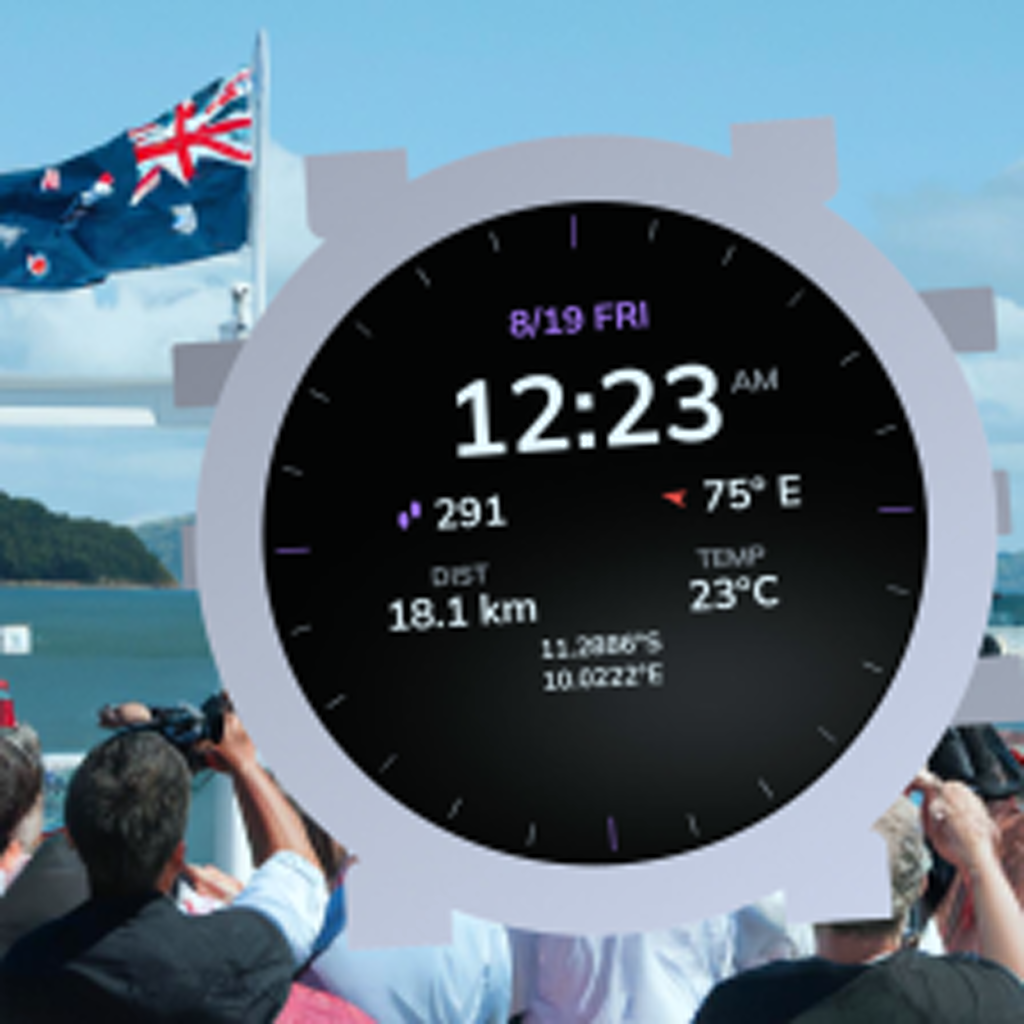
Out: 12,23
